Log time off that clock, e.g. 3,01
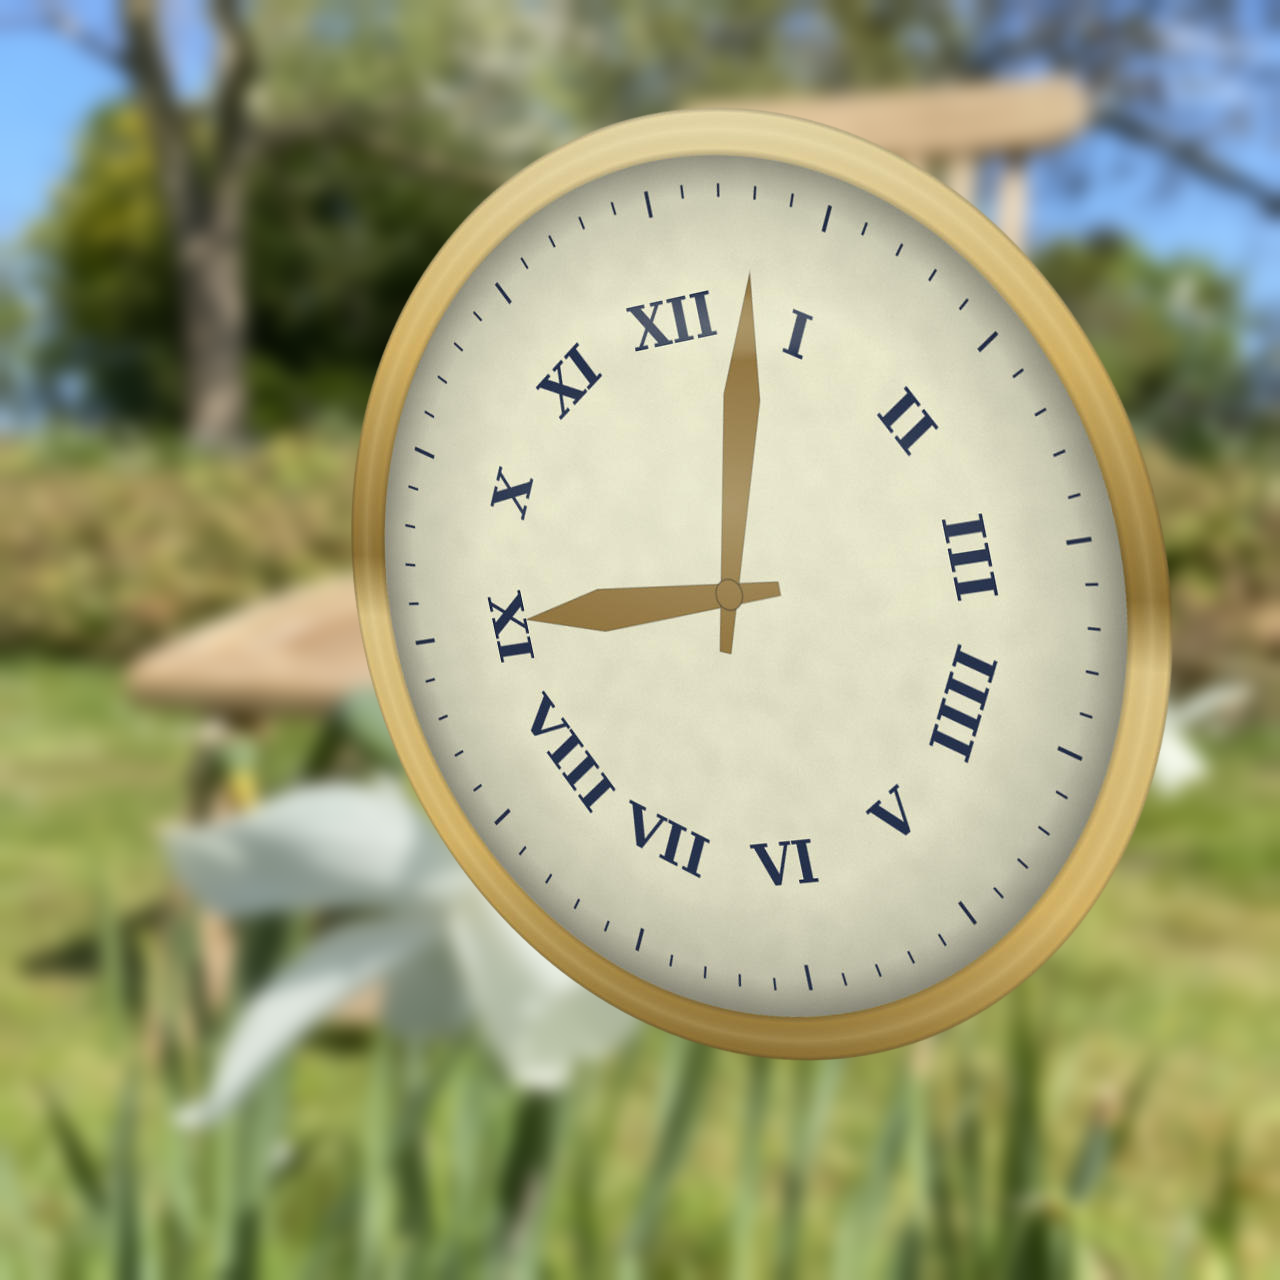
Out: 9,03
